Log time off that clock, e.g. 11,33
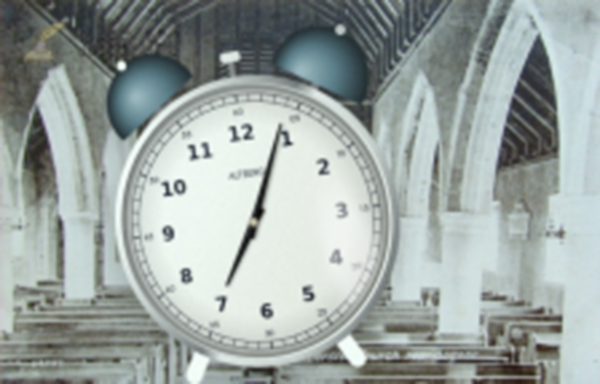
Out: 7,04
